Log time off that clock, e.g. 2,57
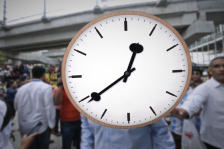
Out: 12,39
